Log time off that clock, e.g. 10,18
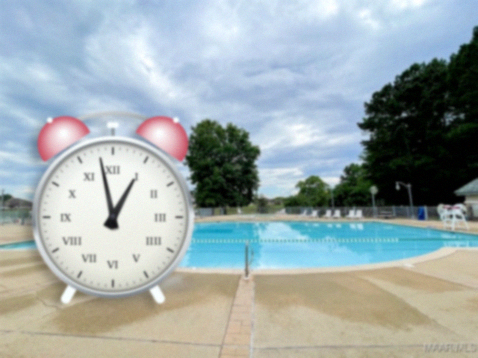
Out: 12,58
